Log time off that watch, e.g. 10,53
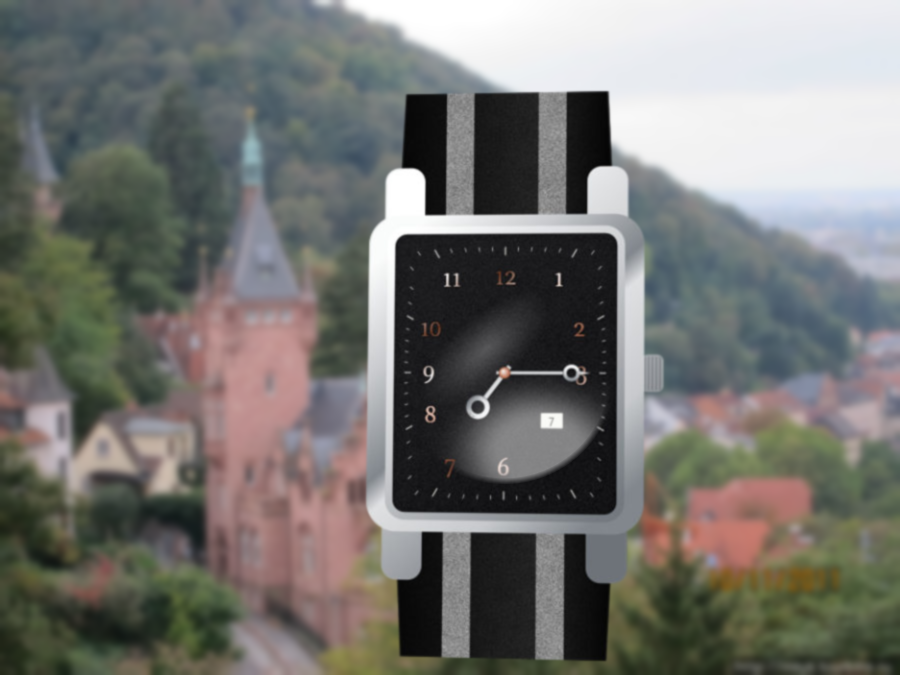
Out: 7,15
